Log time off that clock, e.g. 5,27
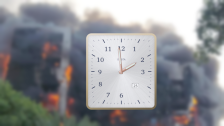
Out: 1,59
